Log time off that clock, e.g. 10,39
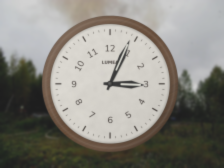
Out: 3,04
